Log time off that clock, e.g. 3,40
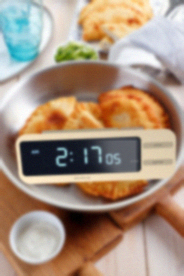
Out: 2,17
